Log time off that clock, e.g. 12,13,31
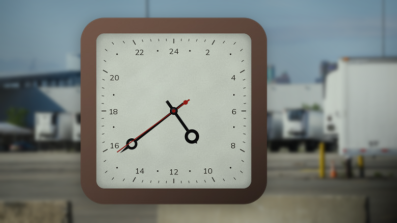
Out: 9,38,39
